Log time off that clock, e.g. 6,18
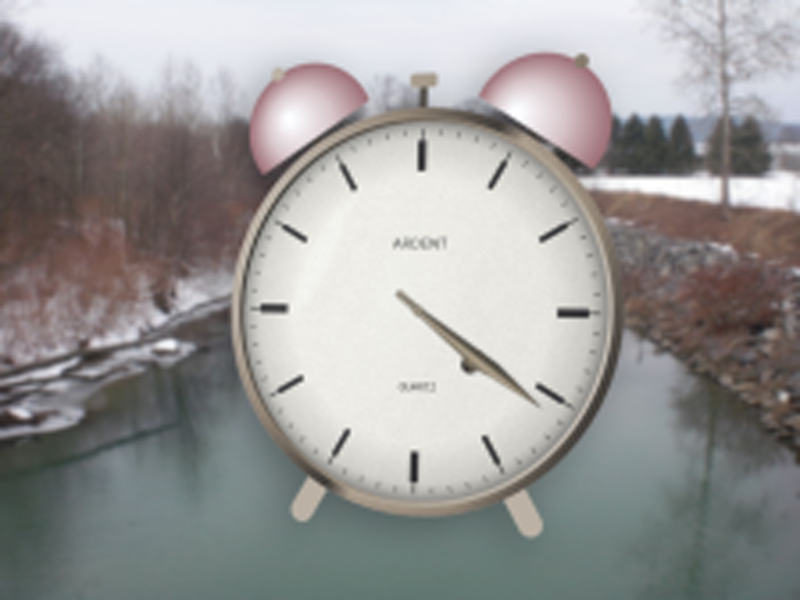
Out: 4,21
